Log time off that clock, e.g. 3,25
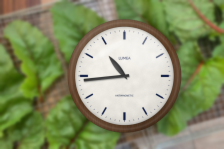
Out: 10,44
